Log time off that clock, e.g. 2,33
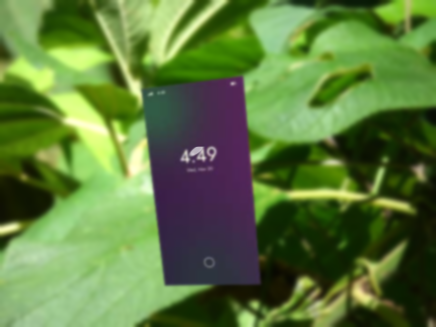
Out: 4,49
